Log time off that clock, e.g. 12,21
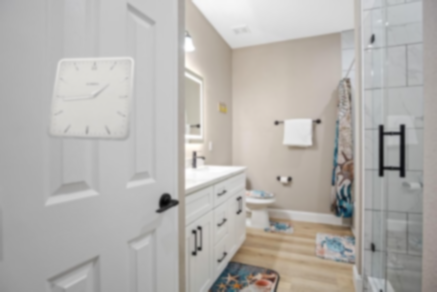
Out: 1,44
